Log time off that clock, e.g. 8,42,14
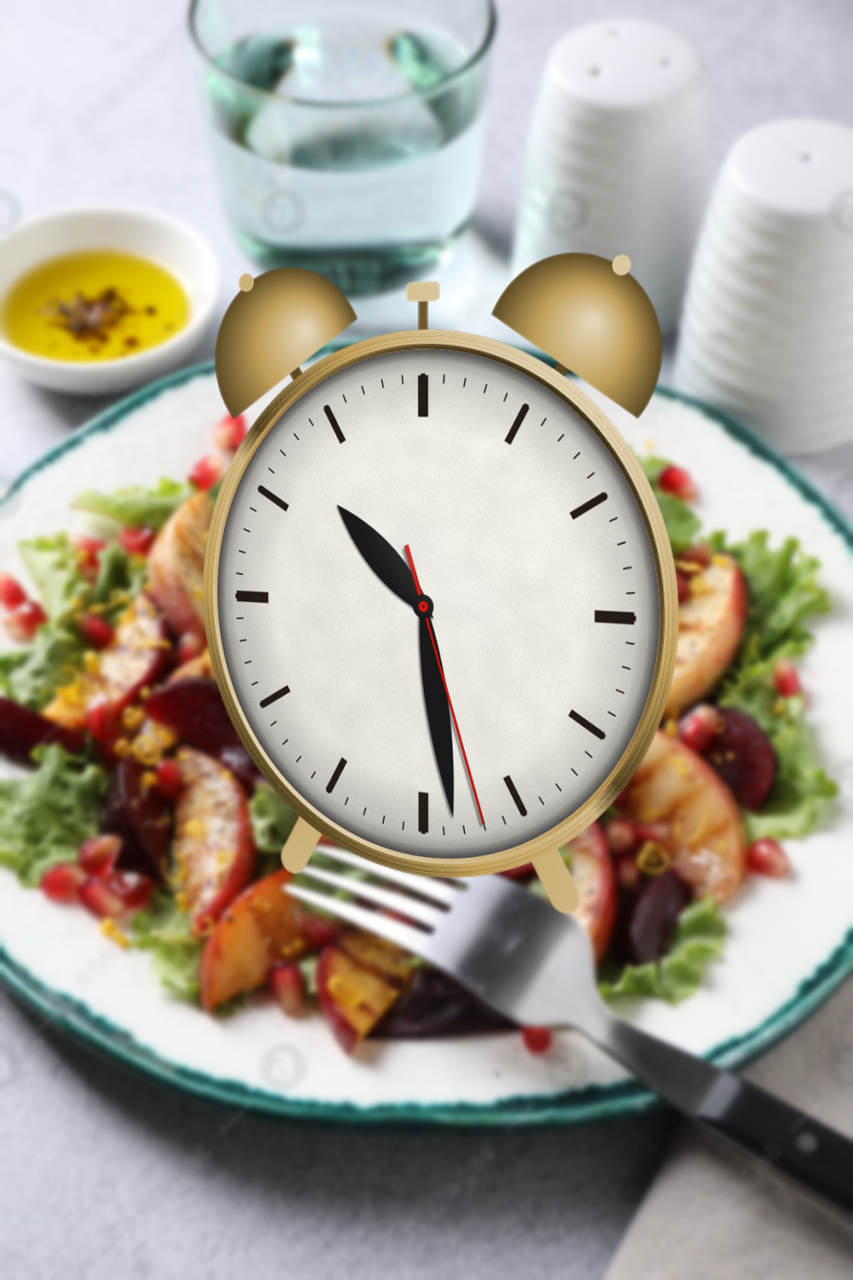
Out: 10,28,27
